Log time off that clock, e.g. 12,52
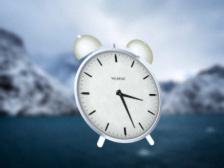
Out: 3,27
